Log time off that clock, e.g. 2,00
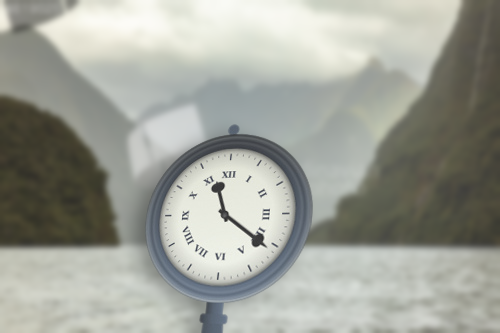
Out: 11,21
